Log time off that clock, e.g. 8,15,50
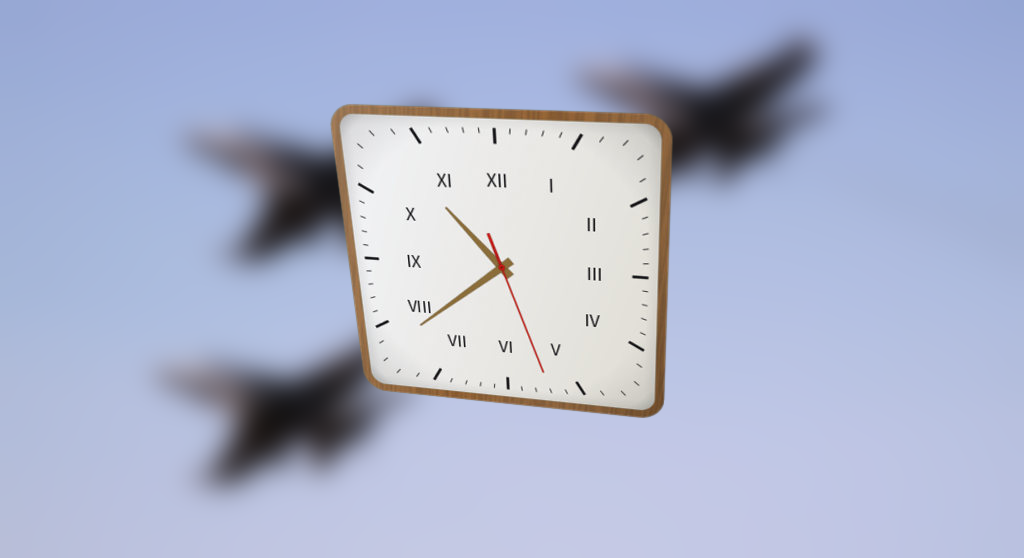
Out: 10,38,27
